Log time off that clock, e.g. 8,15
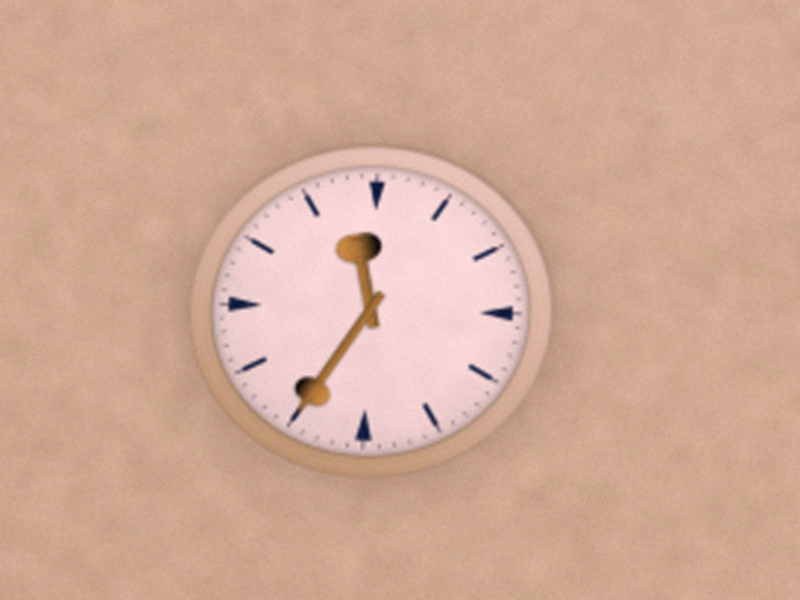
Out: 11,35
